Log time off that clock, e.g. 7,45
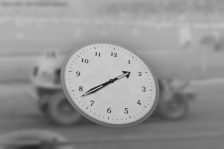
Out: 1,38
